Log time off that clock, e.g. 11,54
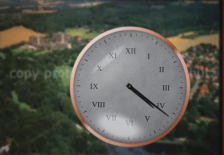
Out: 4,21
